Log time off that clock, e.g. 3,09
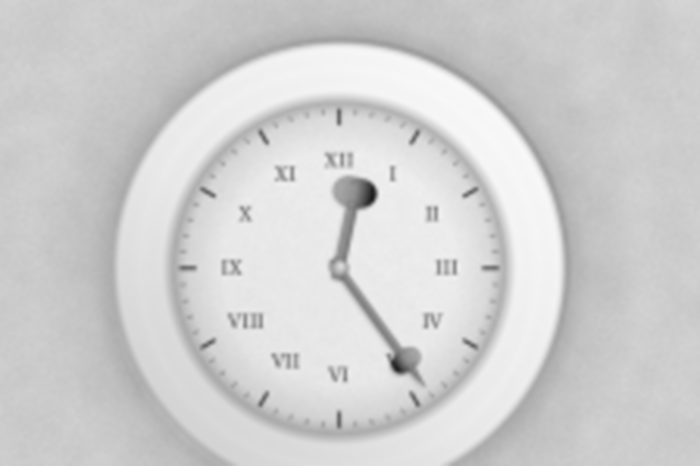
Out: 12,24
